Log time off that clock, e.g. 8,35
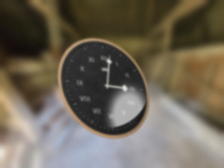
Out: 3,02
